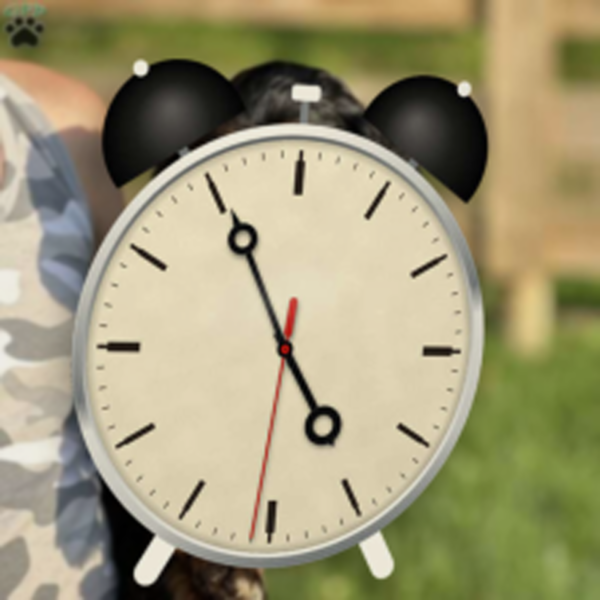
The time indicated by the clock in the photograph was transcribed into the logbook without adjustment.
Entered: 4:55:31
